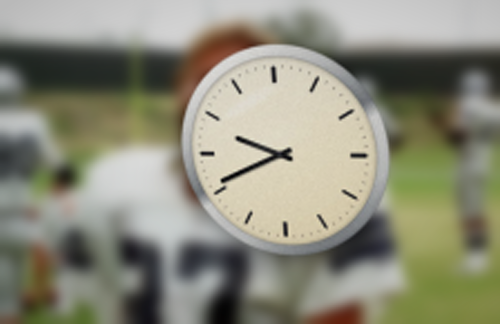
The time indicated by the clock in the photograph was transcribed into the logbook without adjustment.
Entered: 9:41
